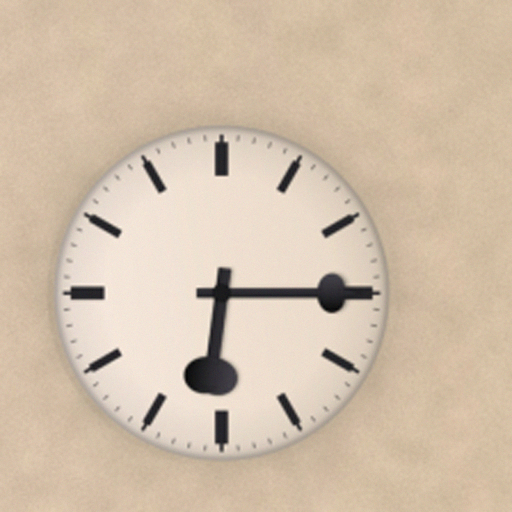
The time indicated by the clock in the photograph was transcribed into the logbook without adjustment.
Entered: 6:15
